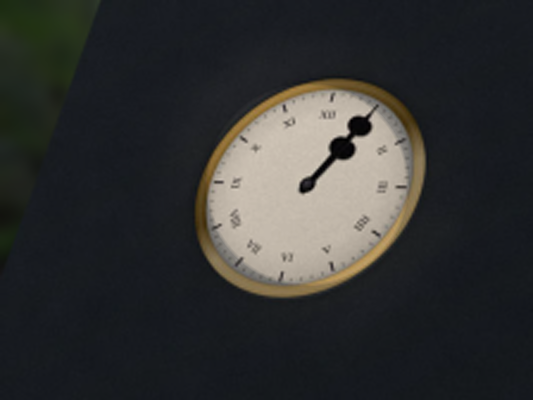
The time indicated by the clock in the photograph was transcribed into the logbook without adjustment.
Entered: 1:05
